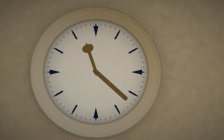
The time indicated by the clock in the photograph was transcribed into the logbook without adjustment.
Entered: 11:22
